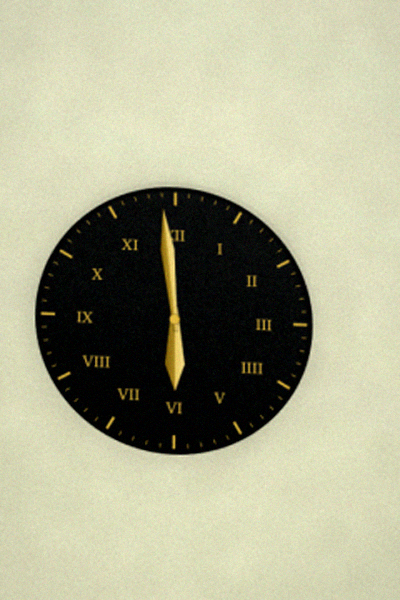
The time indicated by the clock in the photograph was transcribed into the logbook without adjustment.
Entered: 5:59
